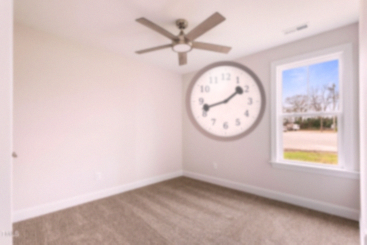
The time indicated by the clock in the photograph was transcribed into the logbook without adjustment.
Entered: 1:42
